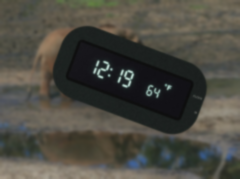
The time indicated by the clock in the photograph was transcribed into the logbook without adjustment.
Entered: 12:19
